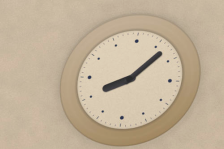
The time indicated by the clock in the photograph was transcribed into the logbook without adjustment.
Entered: 8:07
